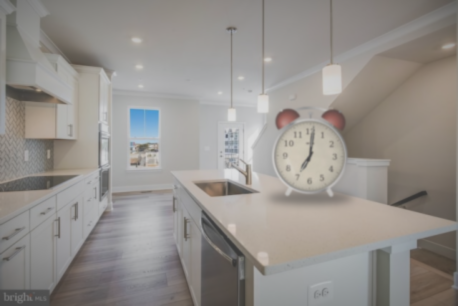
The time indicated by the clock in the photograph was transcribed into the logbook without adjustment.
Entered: 7:01
